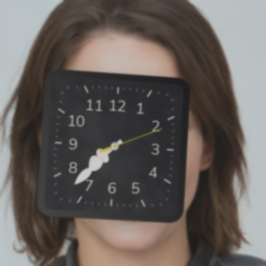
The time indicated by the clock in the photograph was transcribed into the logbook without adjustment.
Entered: 7:37:11
